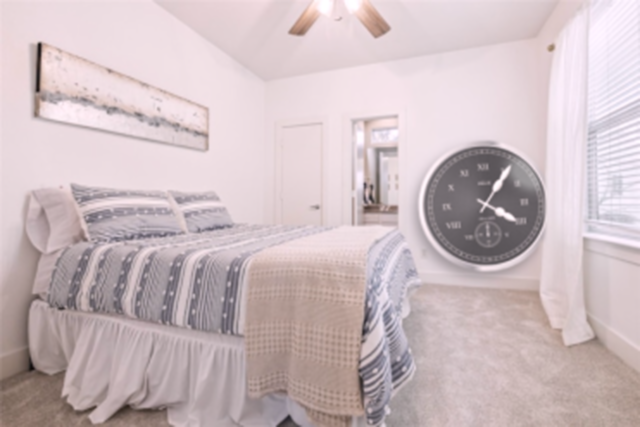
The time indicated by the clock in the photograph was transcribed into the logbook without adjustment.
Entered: 4:06
